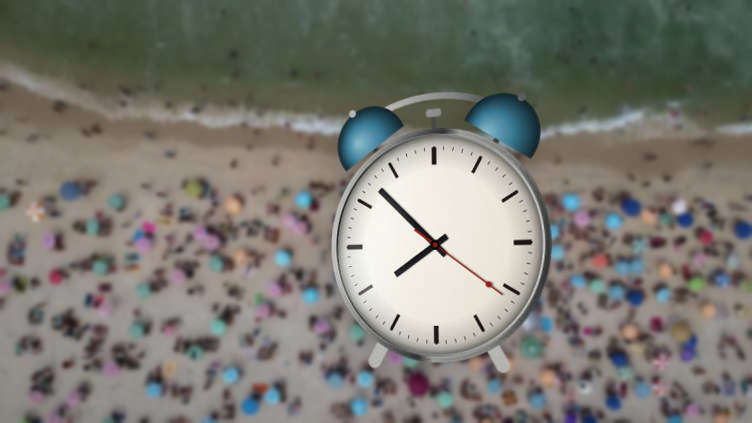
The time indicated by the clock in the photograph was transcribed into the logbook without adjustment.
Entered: 7:52:21
